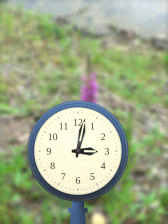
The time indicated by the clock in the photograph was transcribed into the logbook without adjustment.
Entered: 3:02
